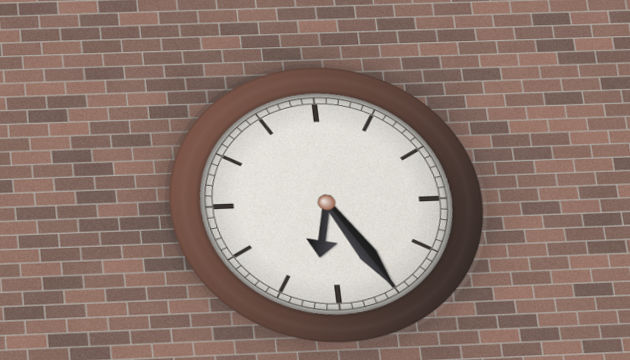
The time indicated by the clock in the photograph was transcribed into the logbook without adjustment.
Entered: 6:25
